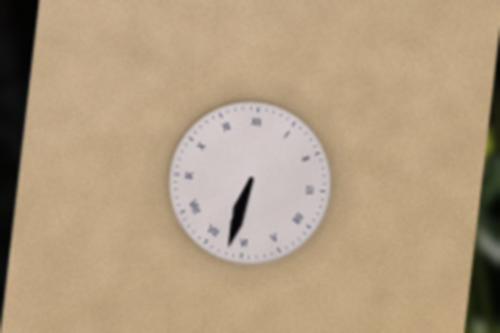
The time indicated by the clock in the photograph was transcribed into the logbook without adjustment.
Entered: 6:32
